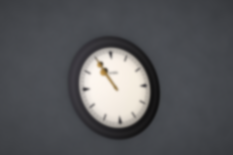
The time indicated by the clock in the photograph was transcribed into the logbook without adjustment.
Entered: 10:55
